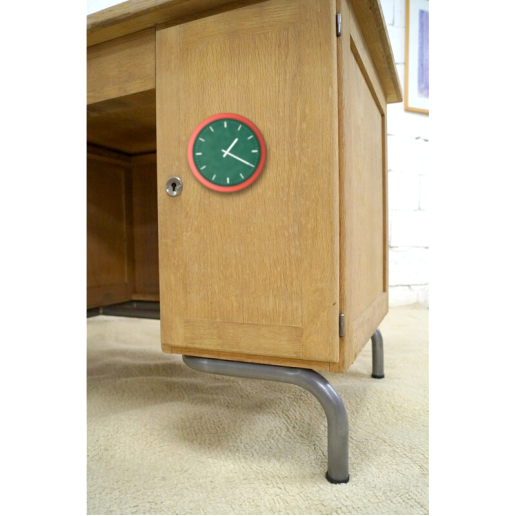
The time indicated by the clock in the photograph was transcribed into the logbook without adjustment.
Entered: 1:20
